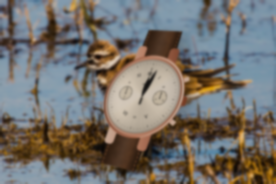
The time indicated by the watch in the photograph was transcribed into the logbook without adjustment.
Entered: 12:02
